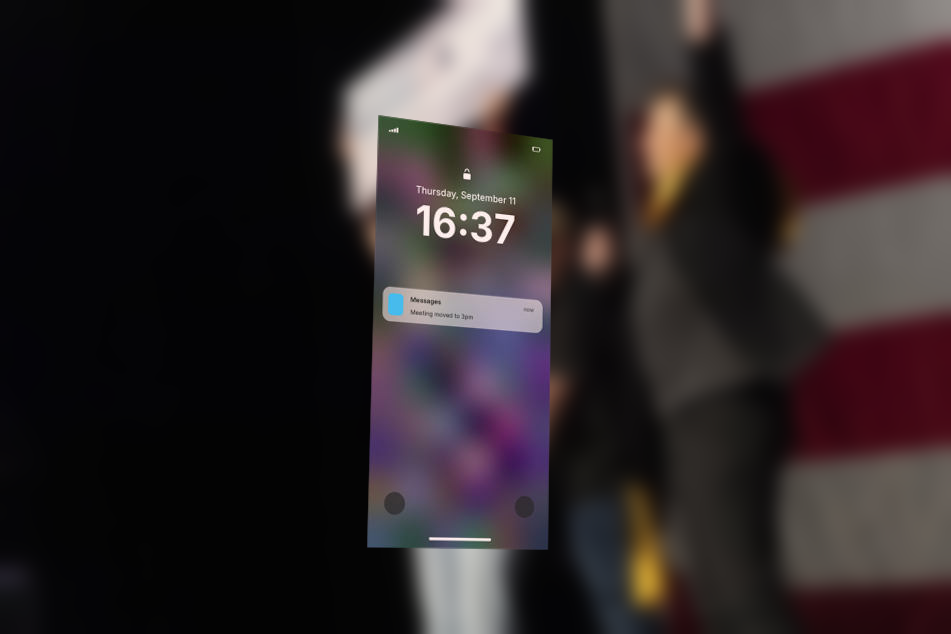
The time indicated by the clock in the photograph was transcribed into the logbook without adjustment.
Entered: 16:37
